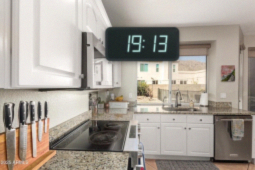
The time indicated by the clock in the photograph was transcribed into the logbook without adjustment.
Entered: 19:13
